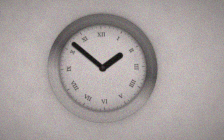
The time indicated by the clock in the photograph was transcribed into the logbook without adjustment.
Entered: 1:52
